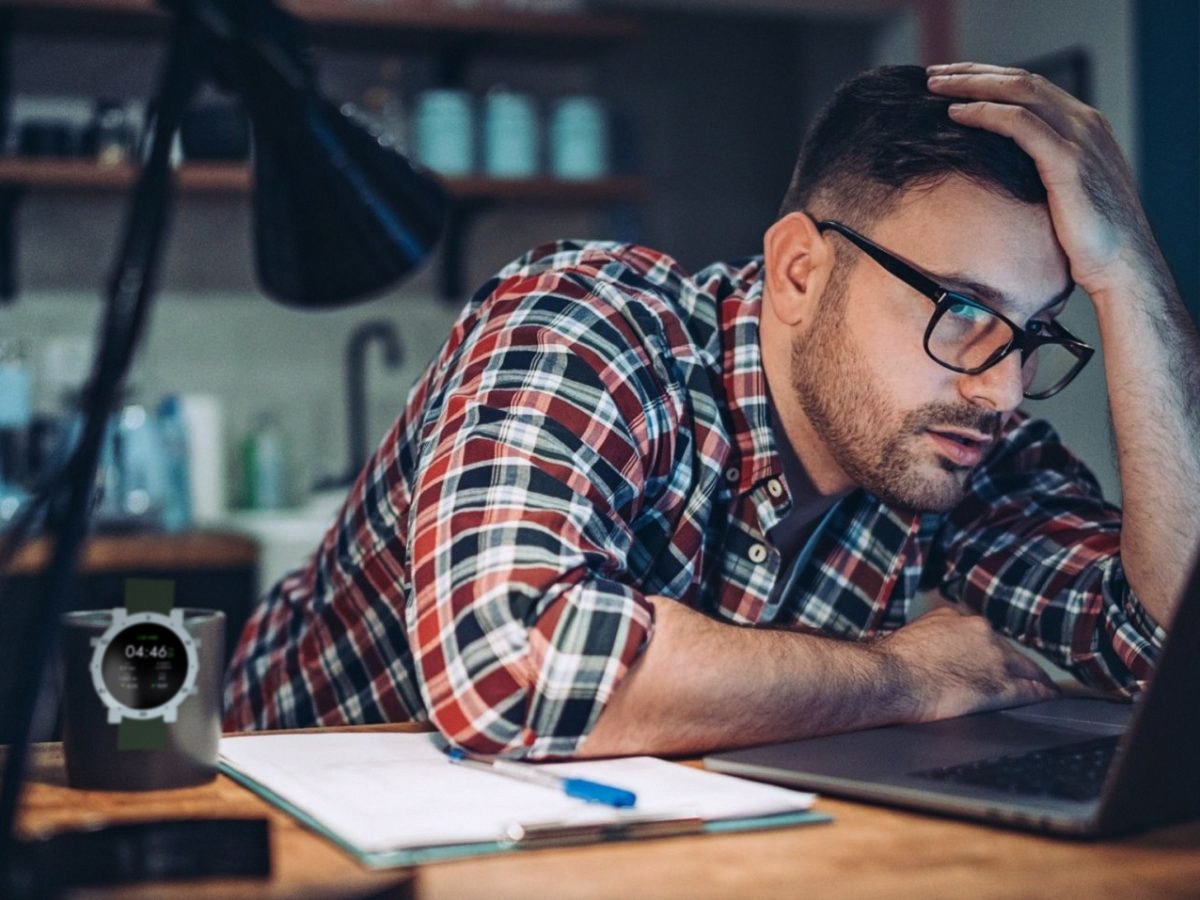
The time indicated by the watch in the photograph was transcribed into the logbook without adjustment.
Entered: 4:46
